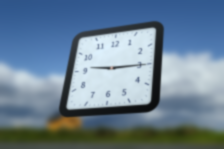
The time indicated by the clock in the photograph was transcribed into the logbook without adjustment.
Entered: 9:15
